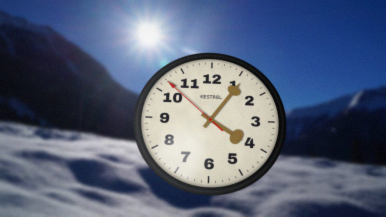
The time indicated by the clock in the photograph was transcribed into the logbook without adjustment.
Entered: 4:05:52
